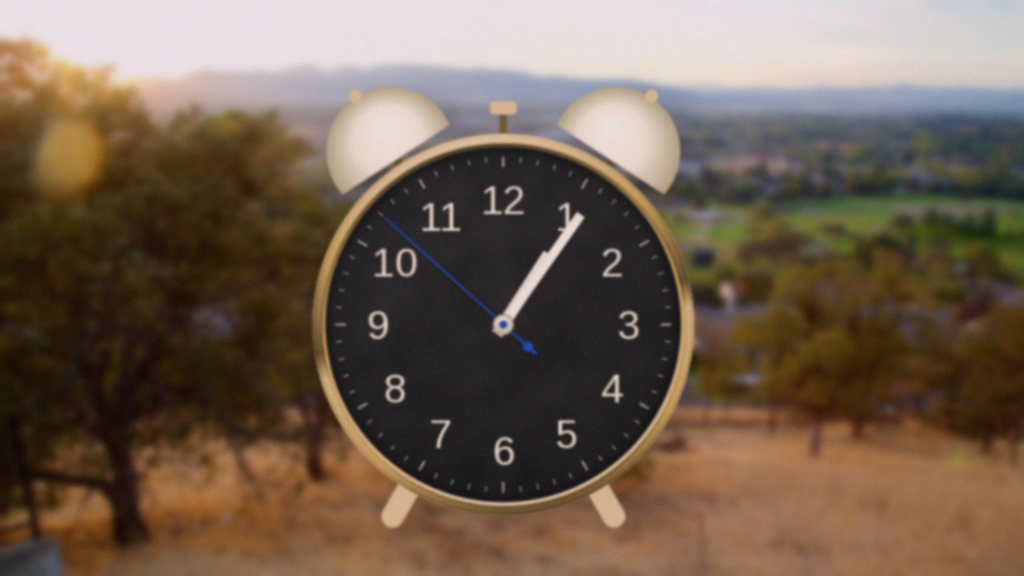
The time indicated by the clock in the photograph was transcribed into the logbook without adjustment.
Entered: 1:05:52
